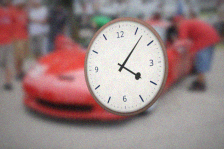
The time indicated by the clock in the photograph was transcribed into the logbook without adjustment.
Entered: 4:07
